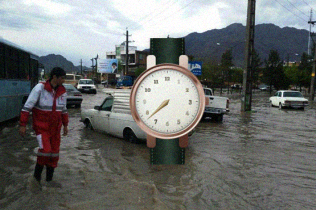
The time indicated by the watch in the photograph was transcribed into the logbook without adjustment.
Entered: 7:38
